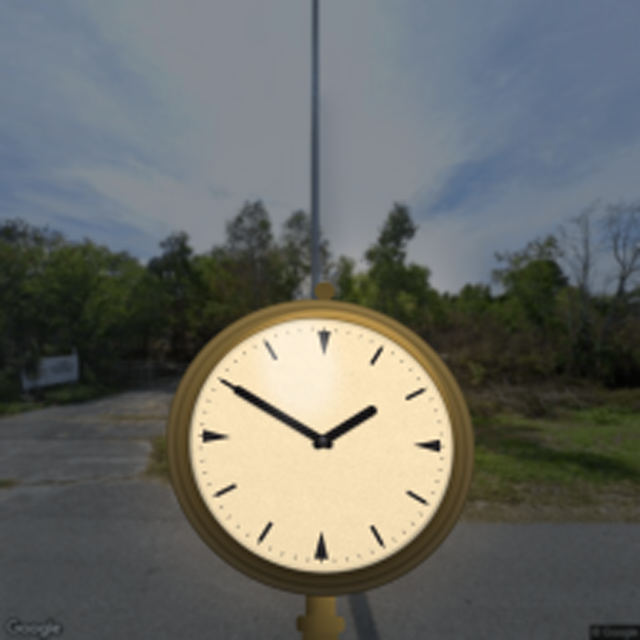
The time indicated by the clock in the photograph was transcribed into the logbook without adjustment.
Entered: 1:50
